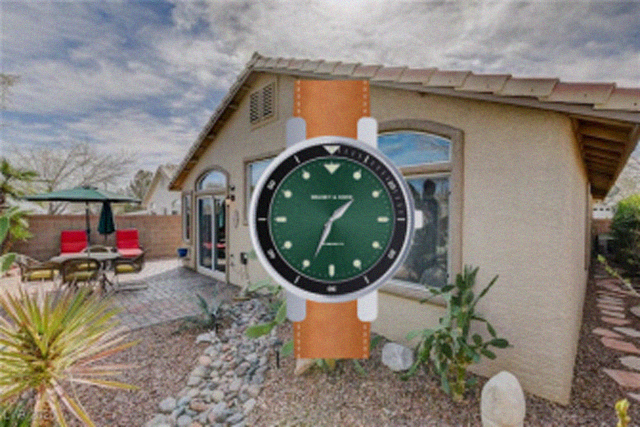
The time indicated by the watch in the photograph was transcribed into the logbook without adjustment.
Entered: 1:34
